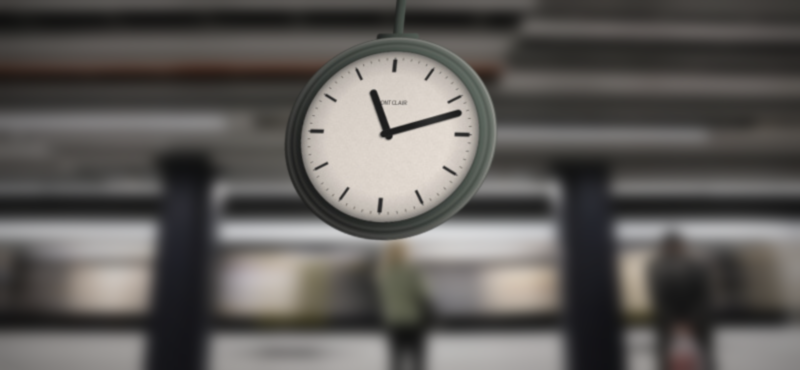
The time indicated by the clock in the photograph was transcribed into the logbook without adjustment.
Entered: 11:12
